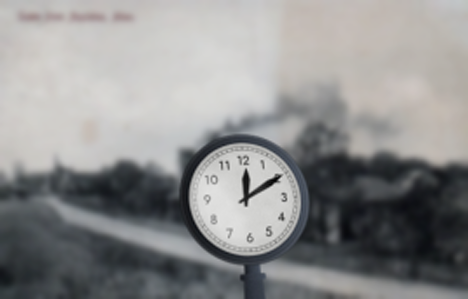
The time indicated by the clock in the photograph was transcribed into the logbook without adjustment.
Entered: 12:10
